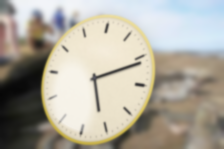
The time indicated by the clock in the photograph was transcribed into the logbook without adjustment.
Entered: 5:11
